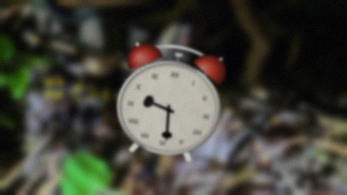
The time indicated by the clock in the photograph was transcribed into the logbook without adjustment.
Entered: 9:29
